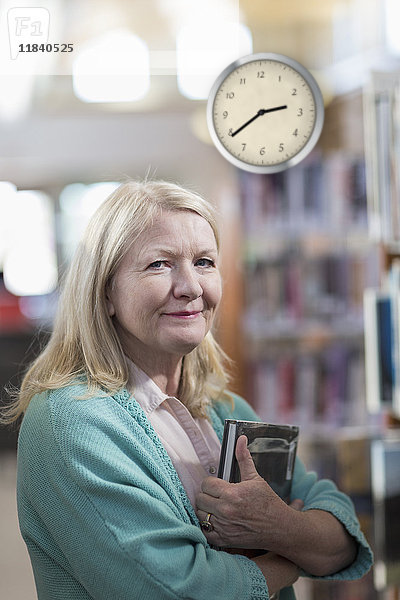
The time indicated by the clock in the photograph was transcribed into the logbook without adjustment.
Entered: 2:39
